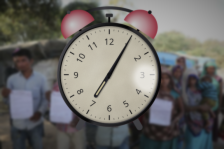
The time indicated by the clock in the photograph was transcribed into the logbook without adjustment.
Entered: 7:05
